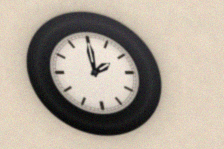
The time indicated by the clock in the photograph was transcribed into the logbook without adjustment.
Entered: 2:00
